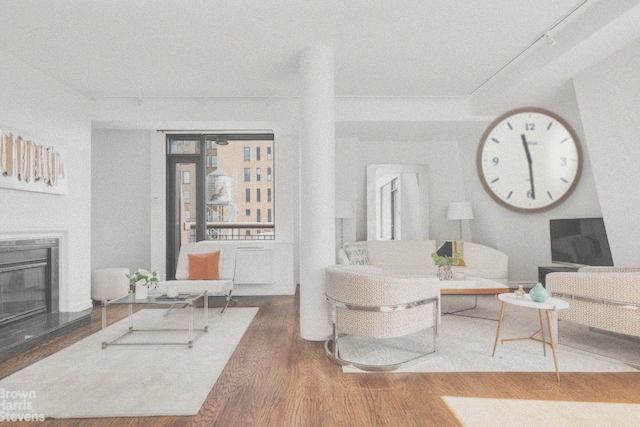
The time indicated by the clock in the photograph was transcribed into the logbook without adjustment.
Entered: 11:29
